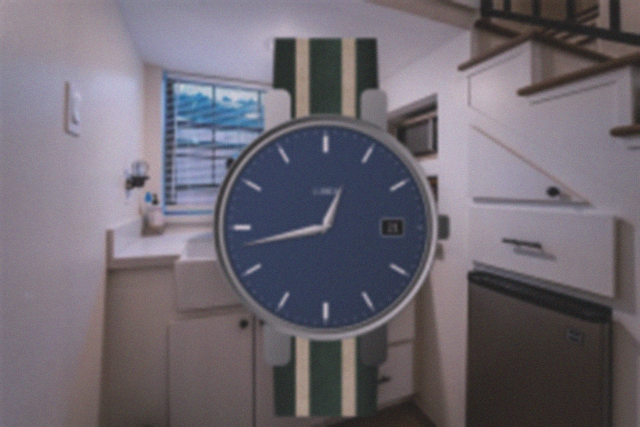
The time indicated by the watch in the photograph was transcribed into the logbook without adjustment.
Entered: 12:43
